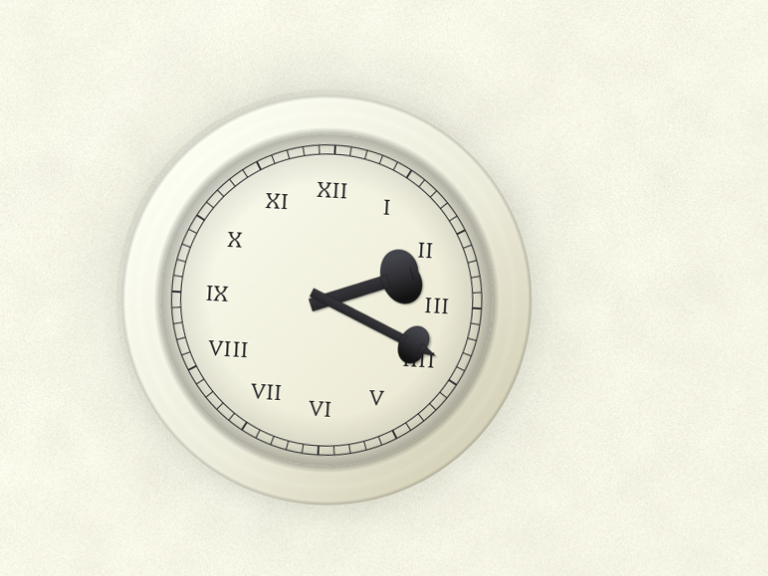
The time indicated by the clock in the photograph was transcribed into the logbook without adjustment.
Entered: 2:19
